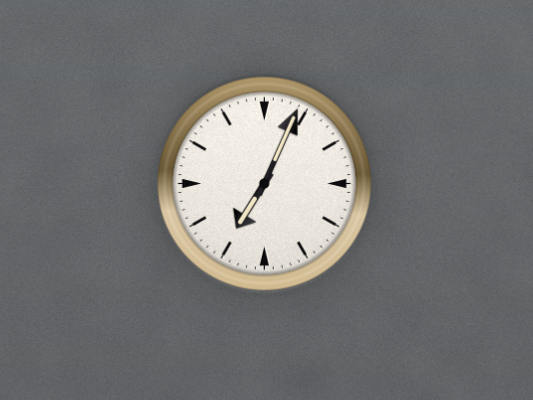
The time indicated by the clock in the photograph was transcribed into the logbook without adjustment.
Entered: 7:04
